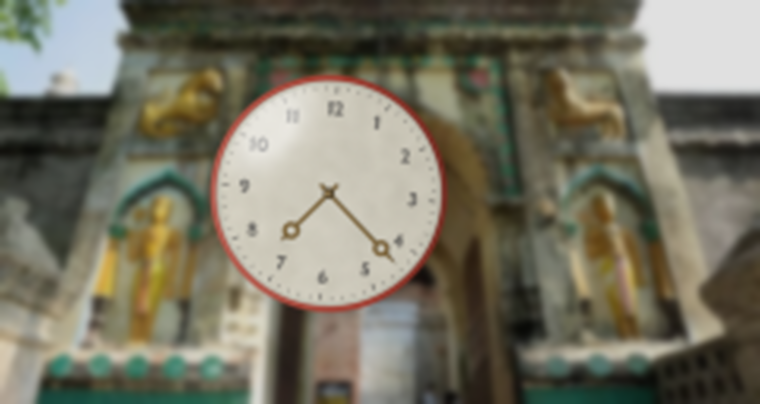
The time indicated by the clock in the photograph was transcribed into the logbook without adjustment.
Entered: 7:22
